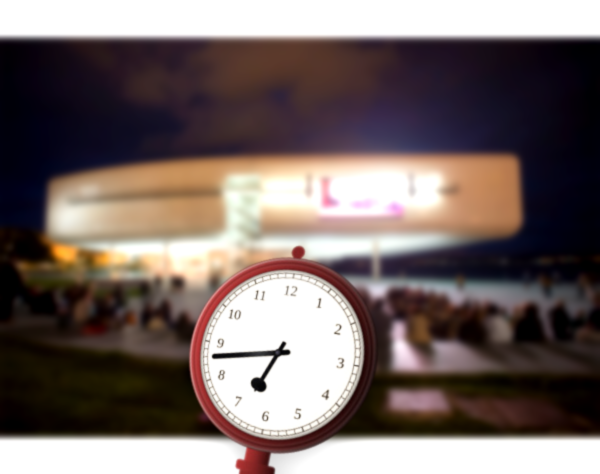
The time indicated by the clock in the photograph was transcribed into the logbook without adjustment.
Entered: 6:43
